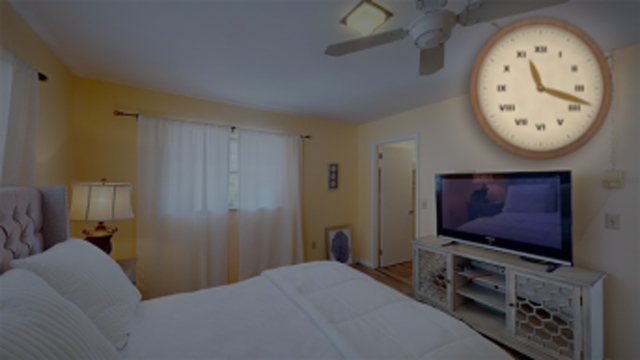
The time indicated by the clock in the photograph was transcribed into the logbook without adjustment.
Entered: 11:18
